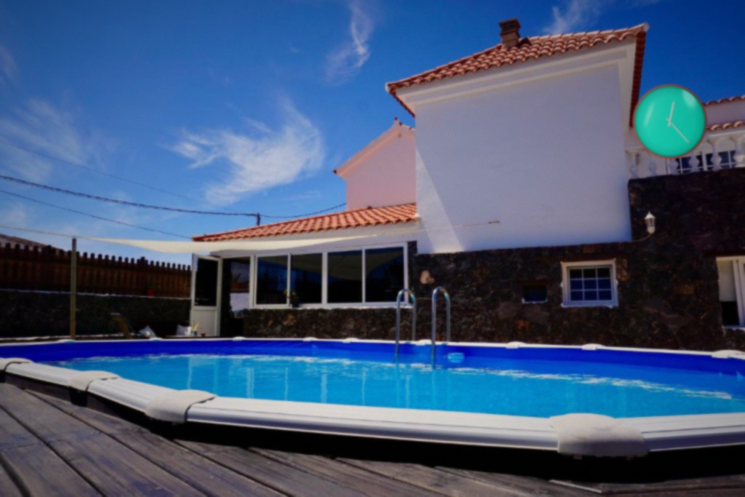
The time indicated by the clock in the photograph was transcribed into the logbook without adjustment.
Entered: 12:23
